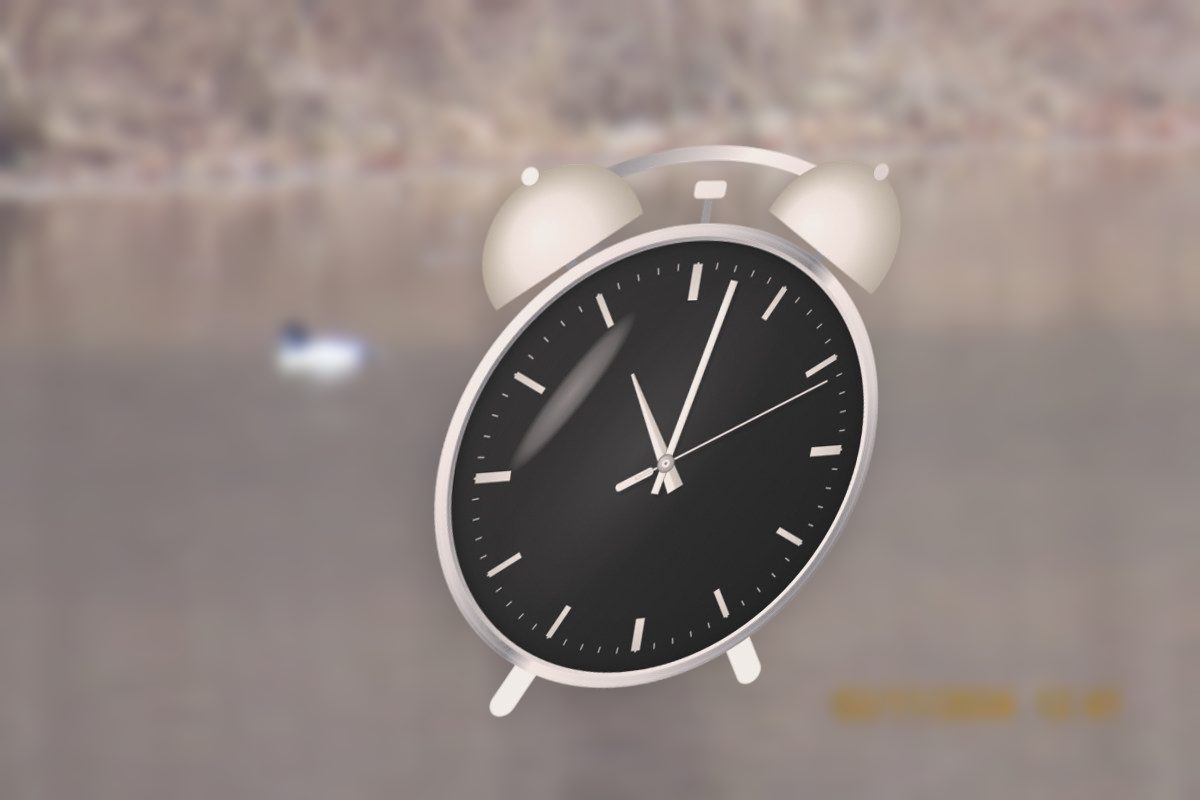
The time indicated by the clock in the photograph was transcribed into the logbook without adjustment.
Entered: 11:02:11
